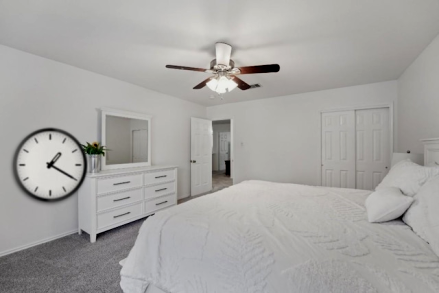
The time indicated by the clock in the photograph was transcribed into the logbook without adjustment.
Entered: 1:20
